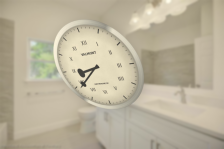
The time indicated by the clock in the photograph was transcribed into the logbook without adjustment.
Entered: 8:39
